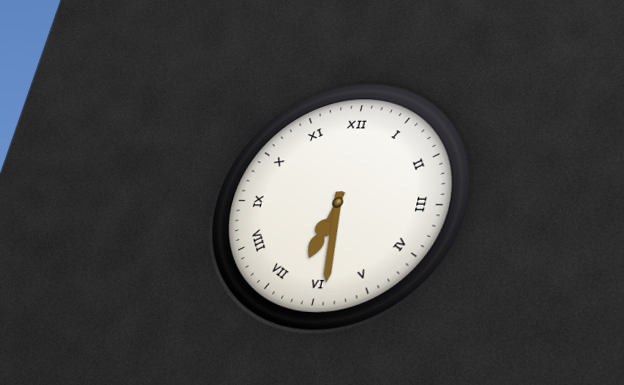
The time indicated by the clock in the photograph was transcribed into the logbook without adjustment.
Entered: 6:29
